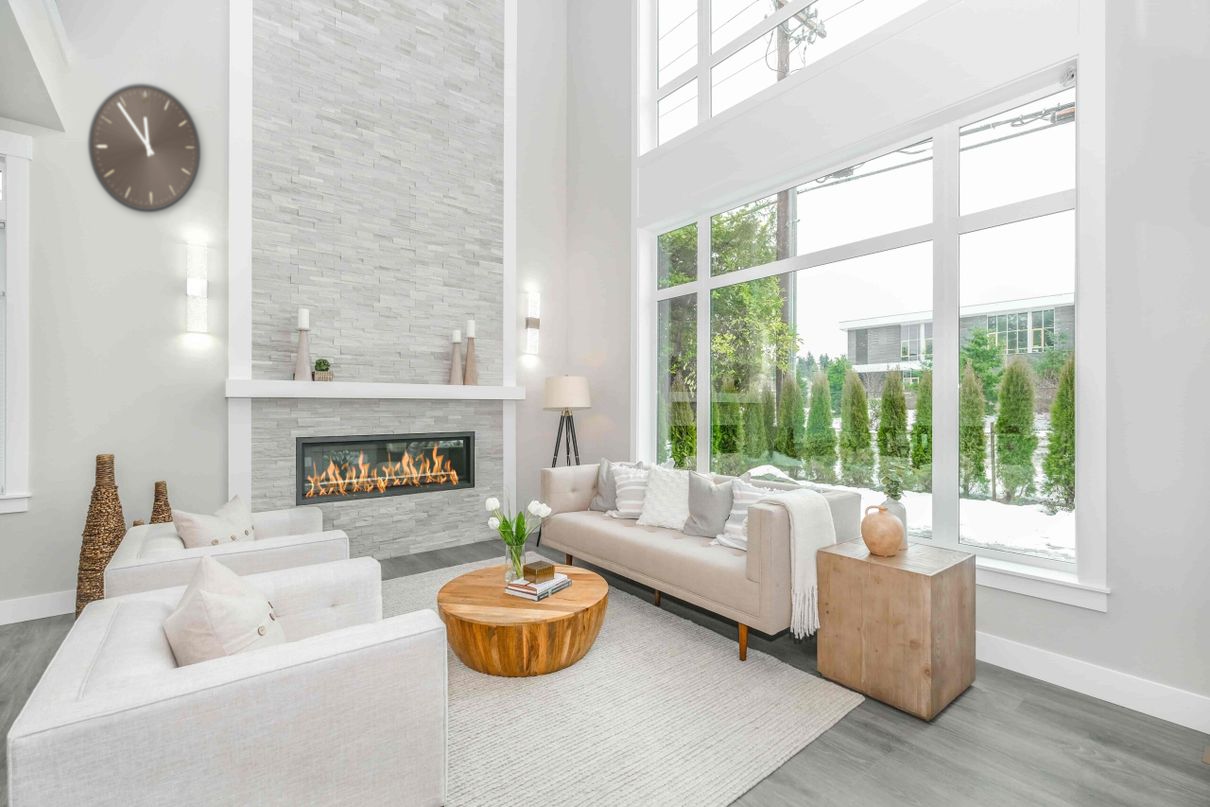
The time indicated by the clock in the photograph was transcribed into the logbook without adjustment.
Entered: 11:54
